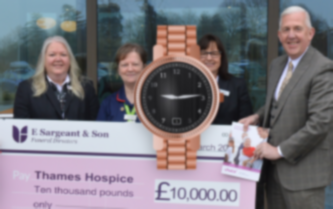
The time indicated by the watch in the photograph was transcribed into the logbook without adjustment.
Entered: 9:14
